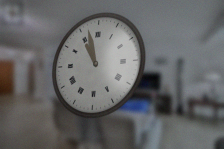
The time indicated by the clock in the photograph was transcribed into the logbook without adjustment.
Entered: 10:57
